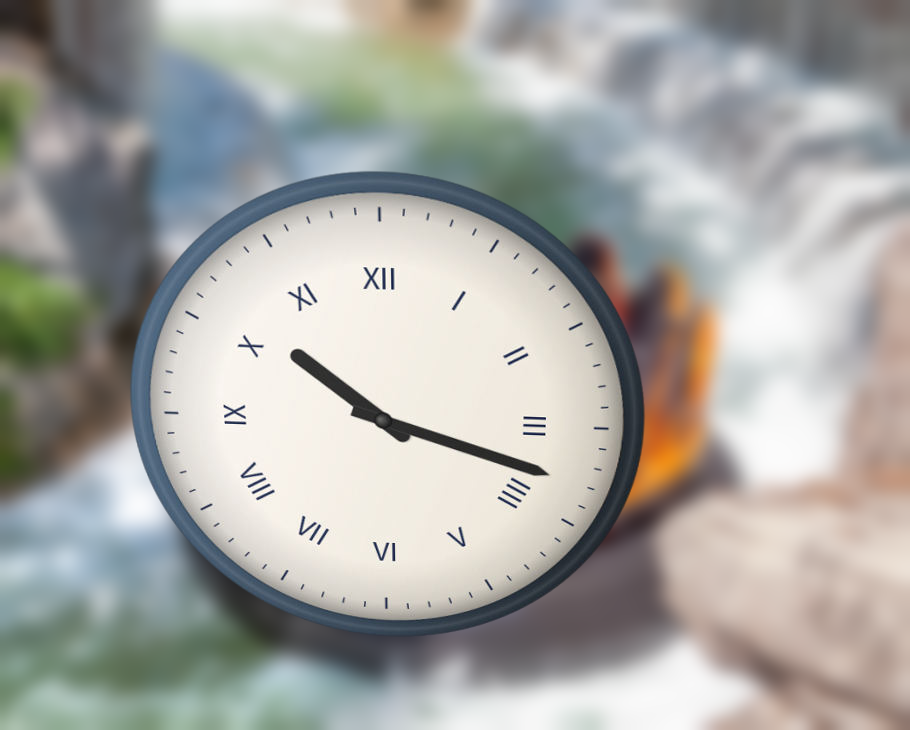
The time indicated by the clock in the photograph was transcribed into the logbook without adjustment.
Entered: 10:18
